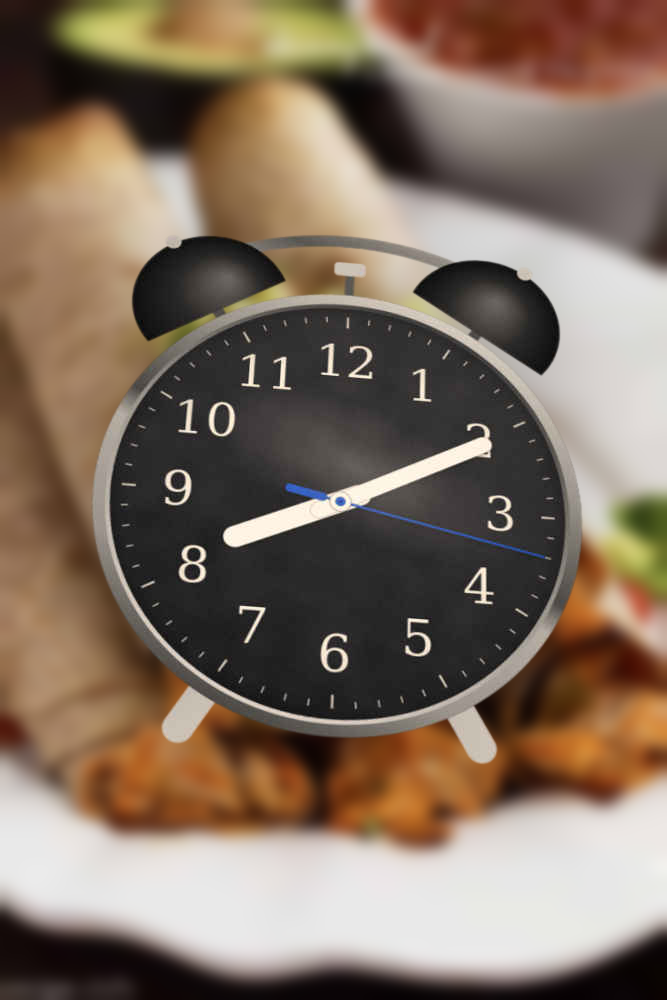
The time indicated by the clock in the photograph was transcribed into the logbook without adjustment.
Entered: 8:10:17
